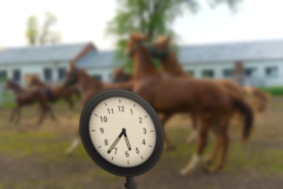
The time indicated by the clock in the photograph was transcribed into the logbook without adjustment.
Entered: 5:37
